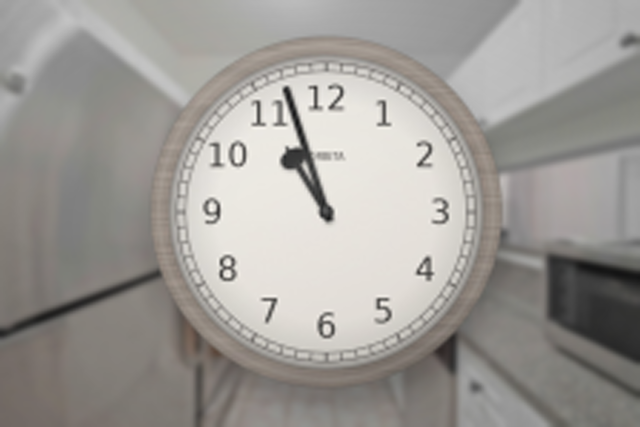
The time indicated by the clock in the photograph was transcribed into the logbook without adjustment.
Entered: 10:57
